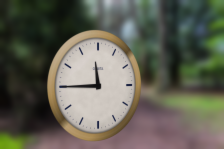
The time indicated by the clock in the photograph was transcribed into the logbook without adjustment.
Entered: 11:45
